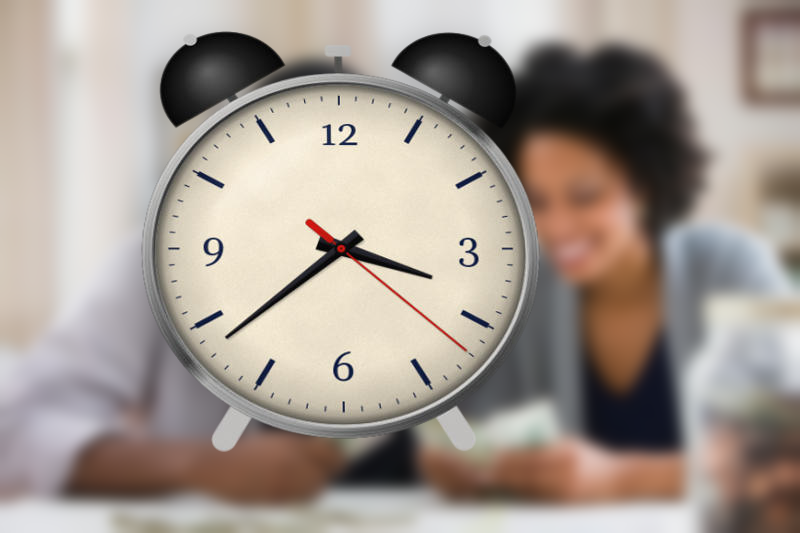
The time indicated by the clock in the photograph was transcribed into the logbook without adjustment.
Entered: 3:38:22
